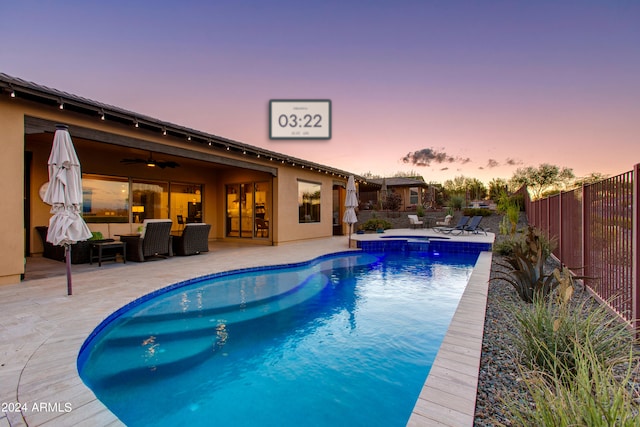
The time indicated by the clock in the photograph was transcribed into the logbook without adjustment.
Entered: 3:22
